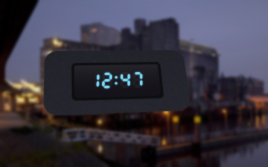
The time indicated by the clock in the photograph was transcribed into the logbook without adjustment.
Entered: 12:47
